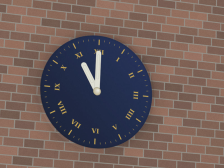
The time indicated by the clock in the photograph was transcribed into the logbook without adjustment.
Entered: 11:00
